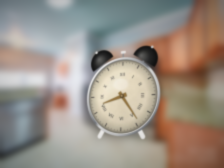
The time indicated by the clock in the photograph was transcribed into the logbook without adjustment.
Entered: 8:24
